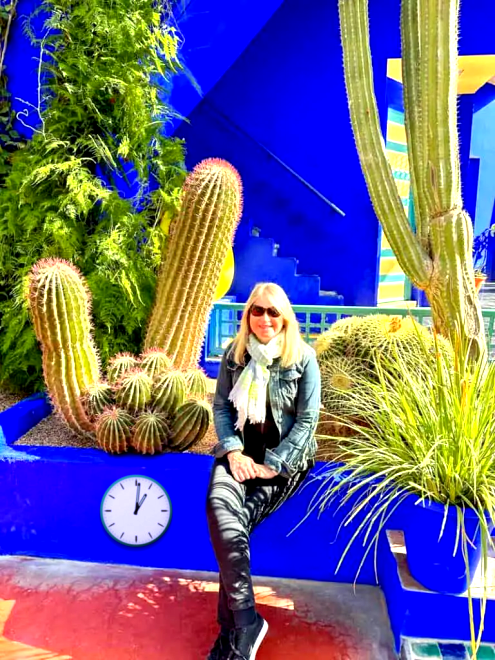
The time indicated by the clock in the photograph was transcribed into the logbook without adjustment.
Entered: 1:01
